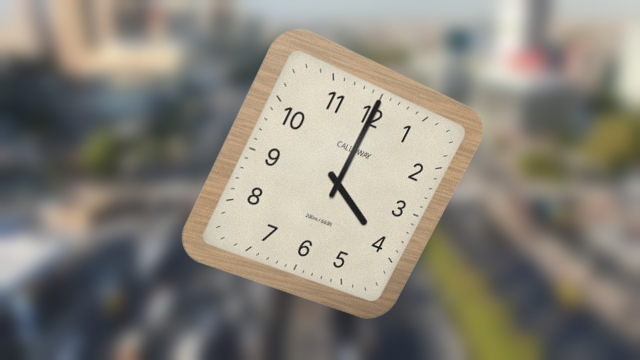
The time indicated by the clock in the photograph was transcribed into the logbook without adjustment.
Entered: 4:00
